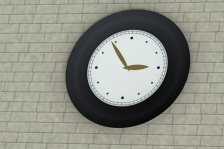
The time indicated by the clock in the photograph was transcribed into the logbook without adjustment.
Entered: 2:54
